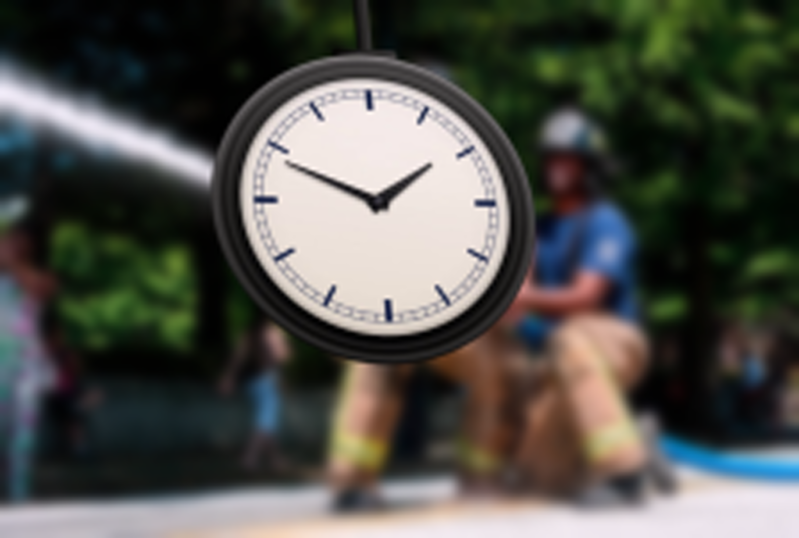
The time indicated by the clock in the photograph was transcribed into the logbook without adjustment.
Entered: 1:49
